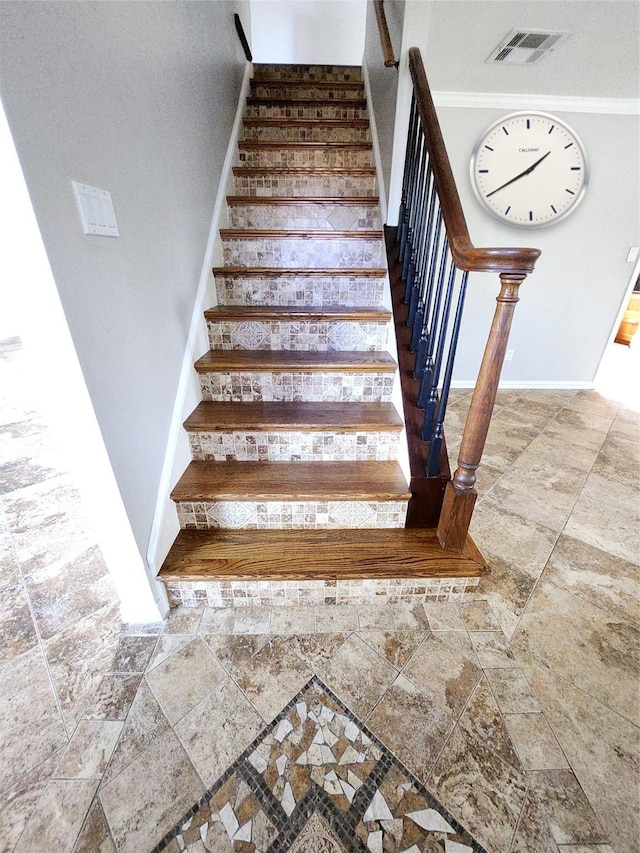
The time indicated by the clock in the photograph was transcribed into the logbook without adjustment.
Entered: 1:40
